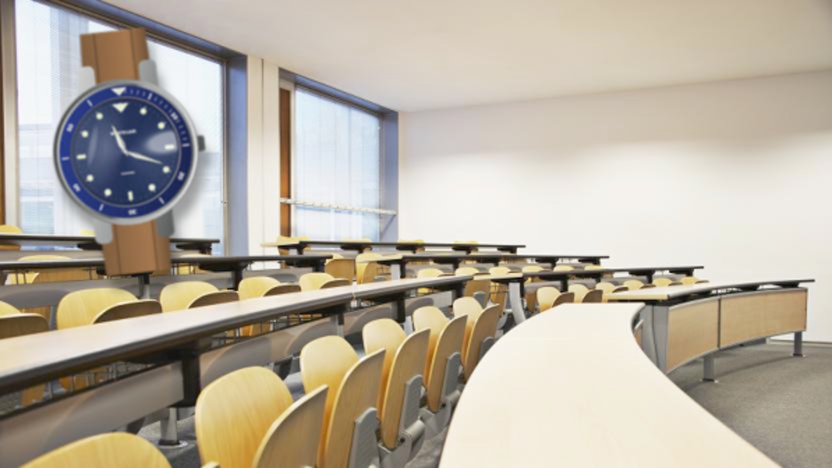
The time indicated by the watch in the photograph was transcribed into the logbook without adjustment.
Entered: 11:19
